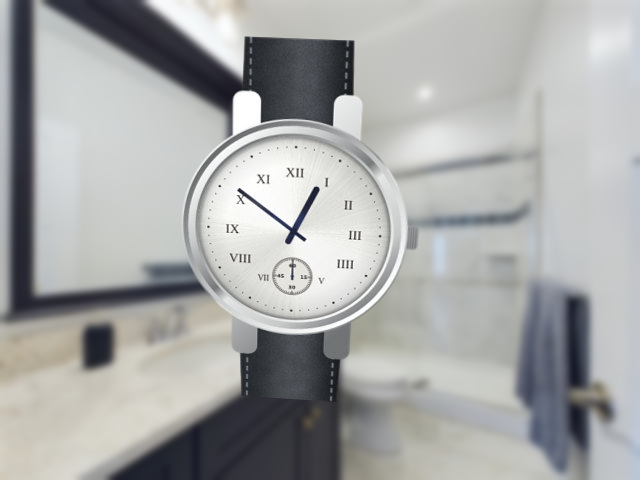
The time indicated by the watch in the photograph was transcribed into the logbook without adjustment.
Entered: 12:51
